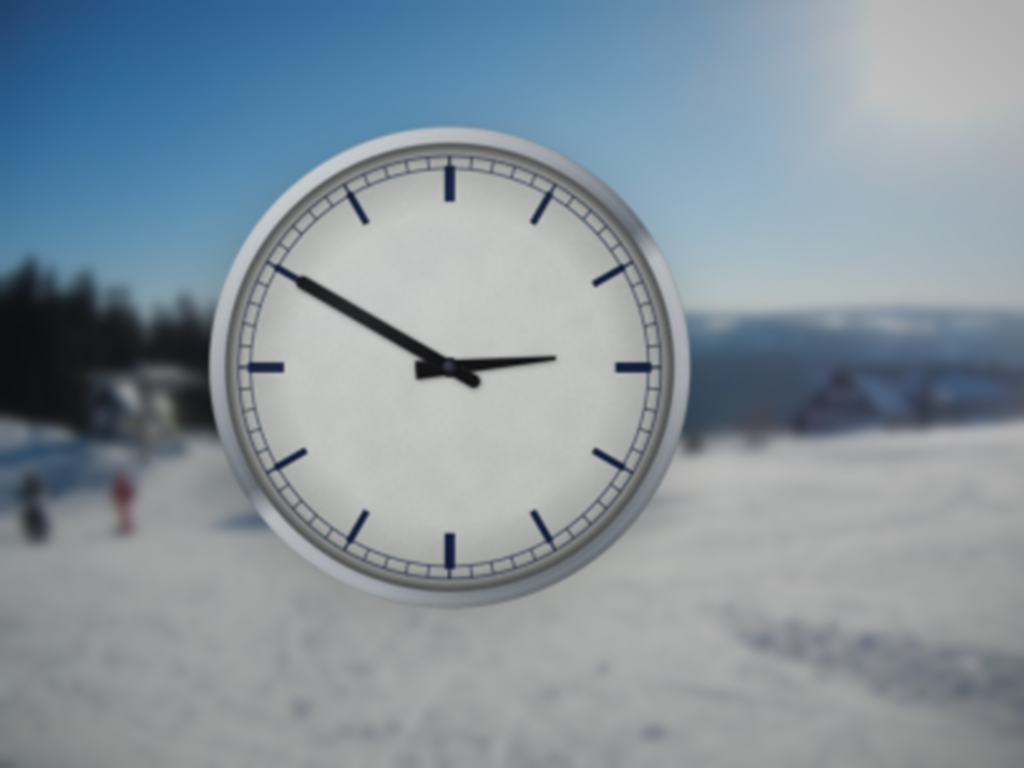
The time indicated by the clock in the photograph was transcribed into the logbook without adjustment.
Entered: 2:50
